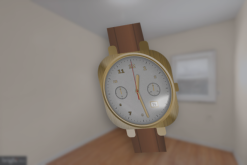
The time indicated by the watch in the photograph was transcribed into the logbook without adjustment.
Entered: 12:28
